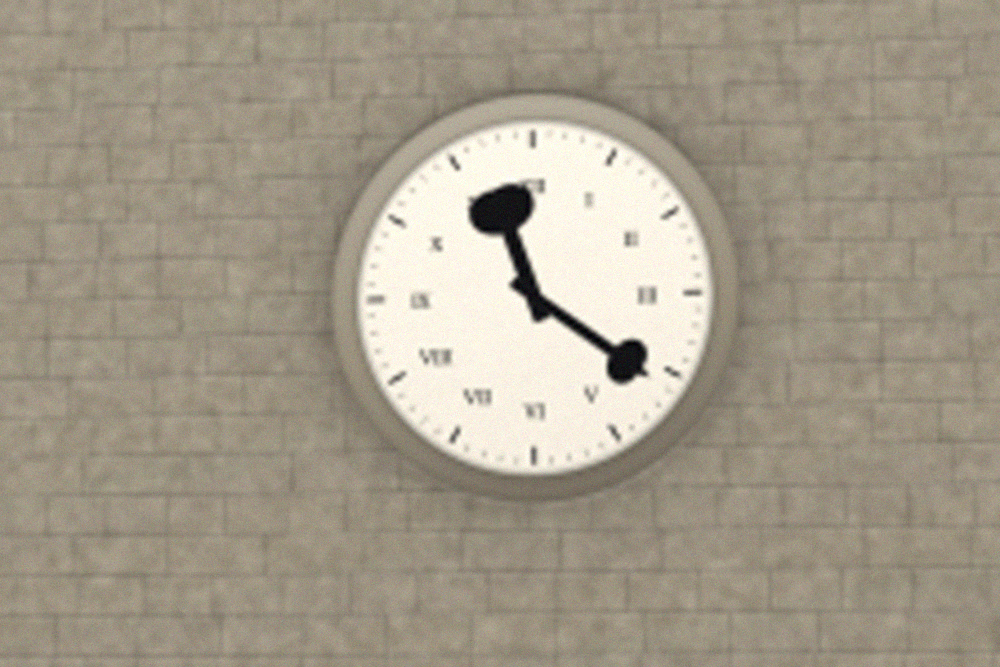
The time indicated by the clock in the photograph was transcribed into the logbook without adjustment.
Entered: 11:21
